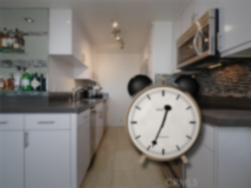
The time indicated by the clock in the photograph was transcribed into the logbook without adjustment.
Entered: 12:34
